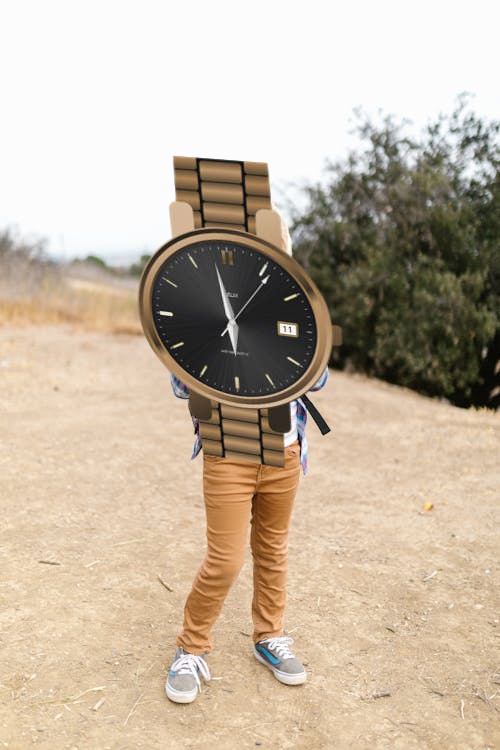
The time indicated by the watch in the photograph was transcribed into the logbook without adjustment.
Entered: 5:58:06
